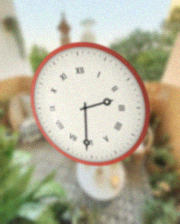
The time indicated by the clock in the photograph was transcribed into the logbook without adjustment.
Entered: 2:31
